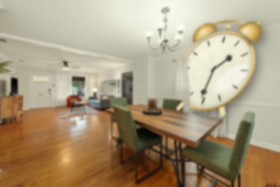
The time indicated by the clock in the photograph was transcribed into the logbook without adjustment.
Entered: 1:31
